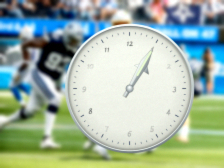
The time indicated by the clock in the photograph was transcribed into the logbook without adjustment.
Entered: 1:05
